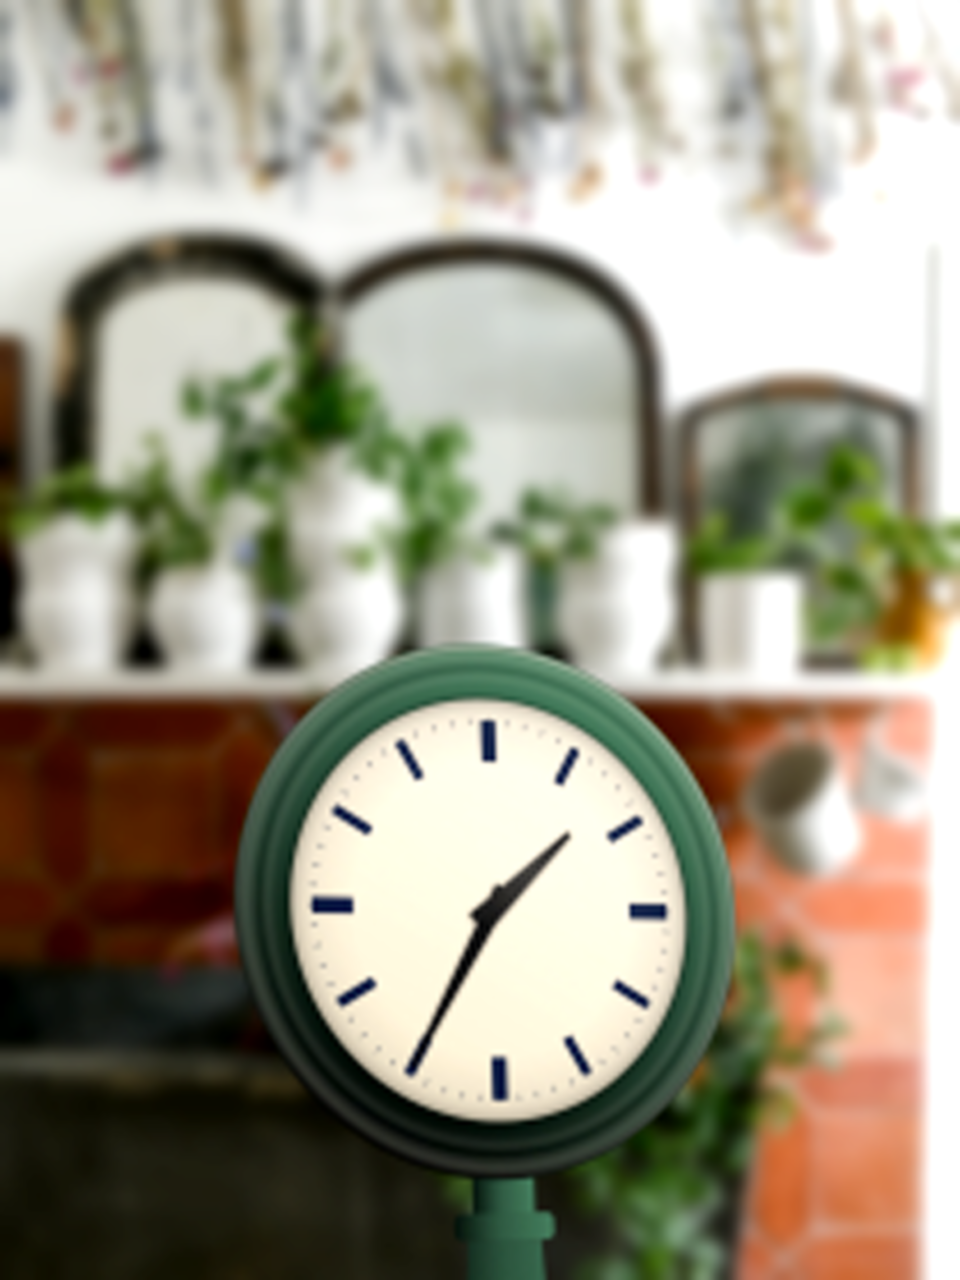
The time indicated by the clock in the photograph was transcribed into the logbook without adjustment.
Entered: 1:35
